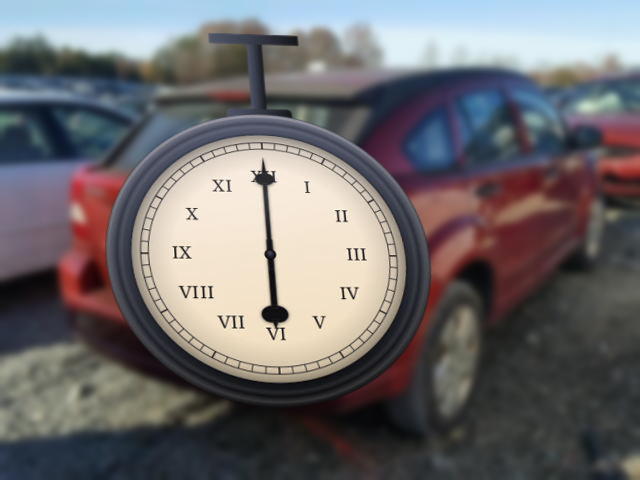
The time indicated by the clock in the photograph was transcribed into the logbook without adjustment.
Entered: 6:00
